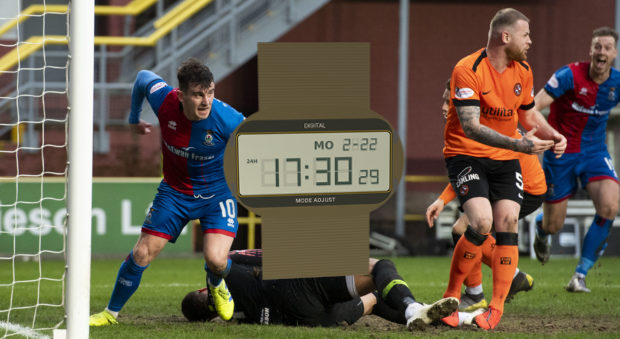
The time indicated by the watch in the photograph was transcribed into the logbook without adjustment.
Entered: 17:30:29
